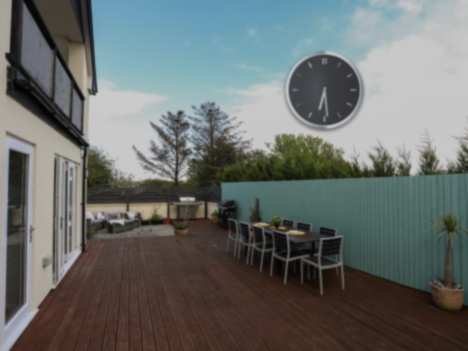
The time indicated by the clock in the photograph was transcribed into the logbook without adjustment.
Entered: 6:29
